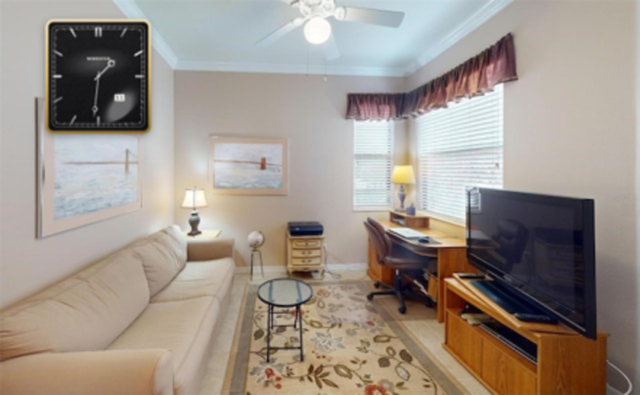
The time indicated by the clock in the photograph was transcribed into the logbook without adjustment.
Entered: 1:31
